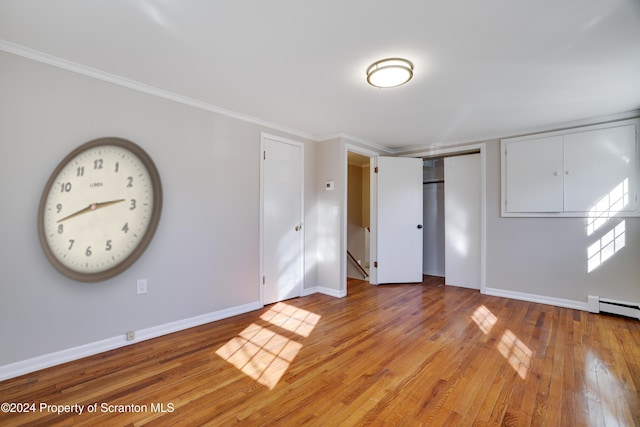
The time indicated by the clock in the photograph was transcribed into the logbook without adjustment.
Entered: 2:42
